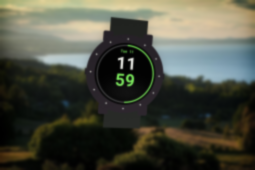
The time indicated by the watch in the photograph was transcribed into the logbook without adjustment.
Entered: 11:59
